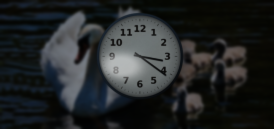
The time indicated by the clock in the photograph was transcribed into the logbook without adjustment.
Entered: 3:21
